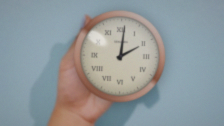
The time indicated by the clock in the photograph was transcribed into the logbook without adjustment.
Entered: 2:01
